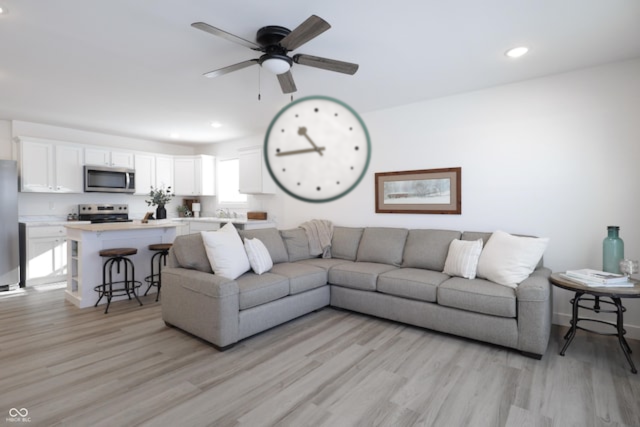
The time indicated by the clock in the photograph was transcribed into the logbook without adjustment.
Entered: 10:44
